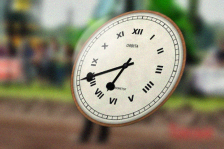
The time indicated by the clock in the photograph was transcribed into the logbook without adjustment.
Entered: 6:41
